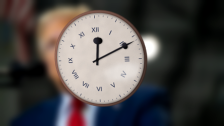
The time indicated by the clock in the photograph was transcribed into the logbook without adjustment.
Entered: 12:11
